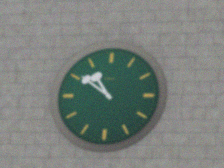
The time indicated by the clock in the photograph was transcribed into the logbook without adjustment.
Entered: 10:51
